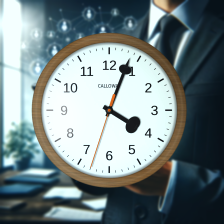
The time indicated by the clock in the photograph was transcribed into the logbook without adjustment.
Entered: 4:03:33
